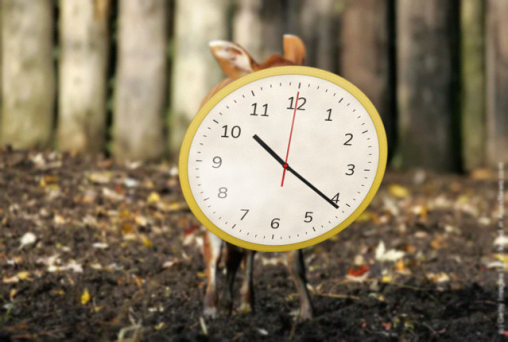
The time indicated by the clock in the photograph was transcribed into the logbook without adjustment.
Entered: 10:21:00
